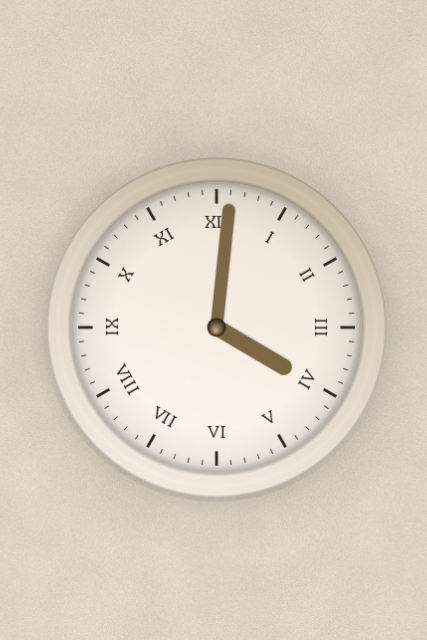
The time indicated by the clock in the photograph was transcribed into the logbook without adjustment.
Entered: 4:01
